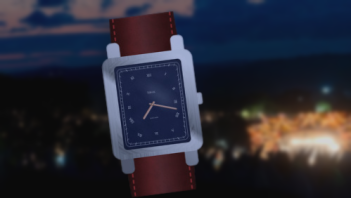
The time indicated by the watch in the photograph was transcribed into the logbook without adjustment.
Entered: 7:18
